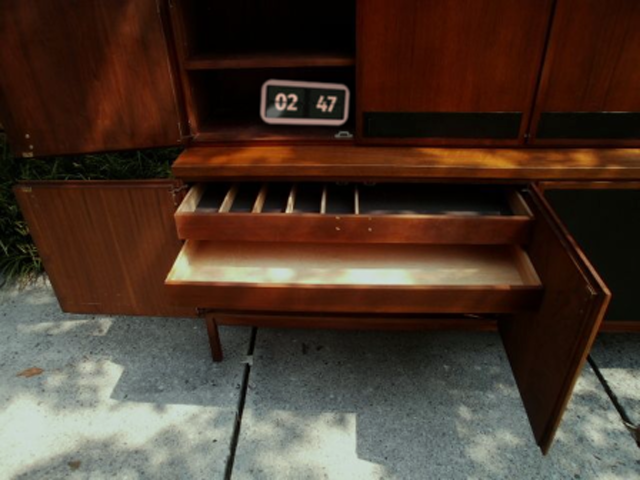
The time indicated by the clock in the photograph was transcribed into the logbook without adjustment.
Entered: 2:47
